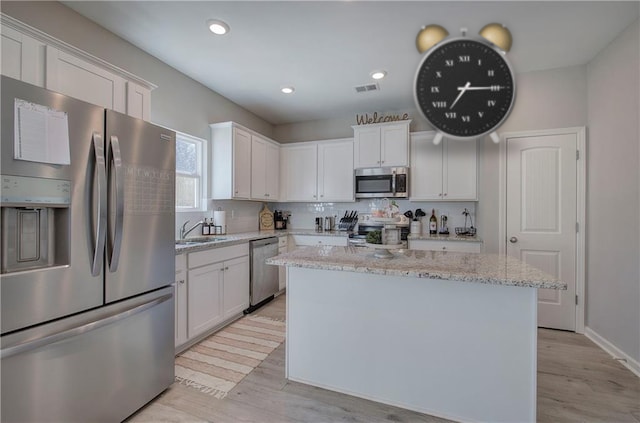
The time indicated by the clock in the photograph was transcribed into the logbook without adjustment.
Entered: 7:15
